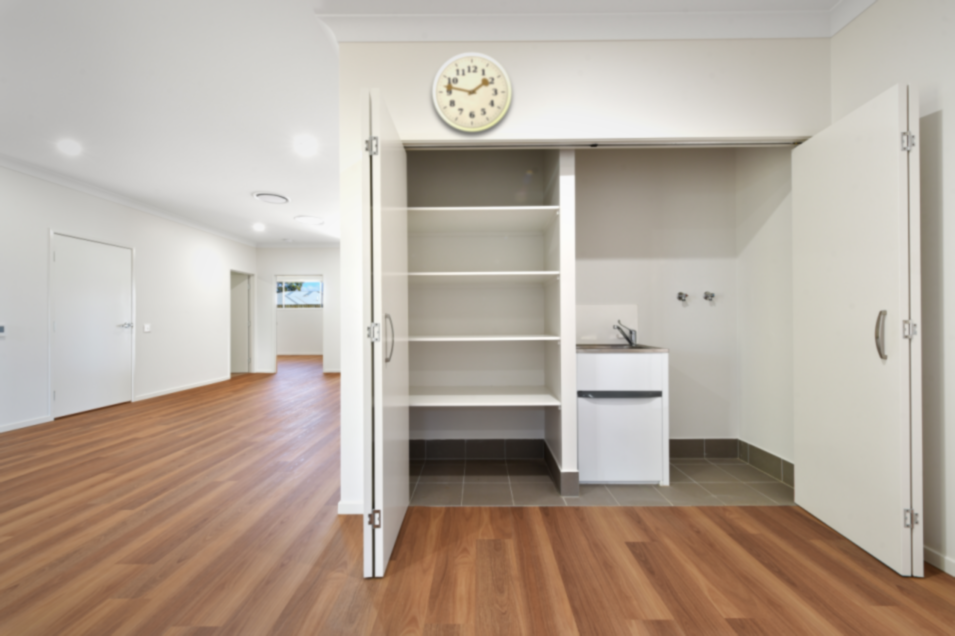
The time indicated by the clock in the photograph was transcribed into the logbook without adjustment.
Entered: 1:47
